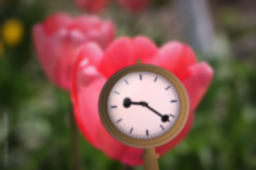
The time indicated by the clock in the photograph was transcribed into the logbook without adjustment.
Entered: 9:22
